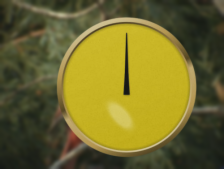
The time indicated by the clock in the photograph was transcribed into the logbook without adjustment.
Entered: 12:00
